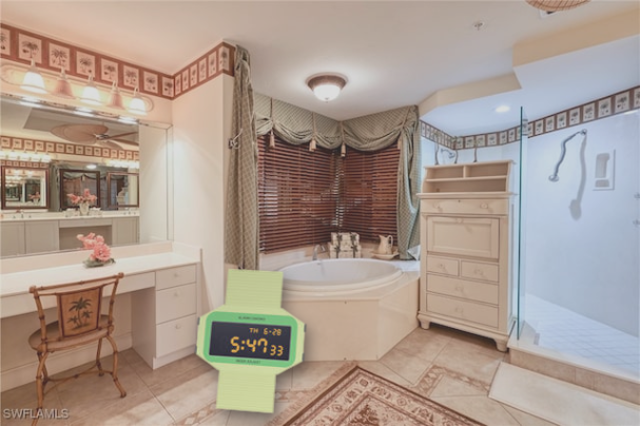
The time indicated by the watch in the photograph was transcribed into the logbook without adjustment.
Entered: 5:47:33
